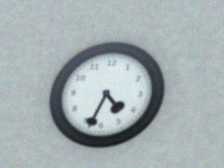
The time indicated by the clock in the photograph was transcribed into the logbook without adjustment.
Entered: 4:33
